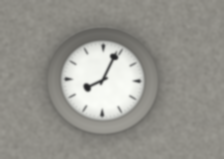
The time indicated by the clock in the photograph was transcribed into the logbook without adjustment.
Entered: 8:04
